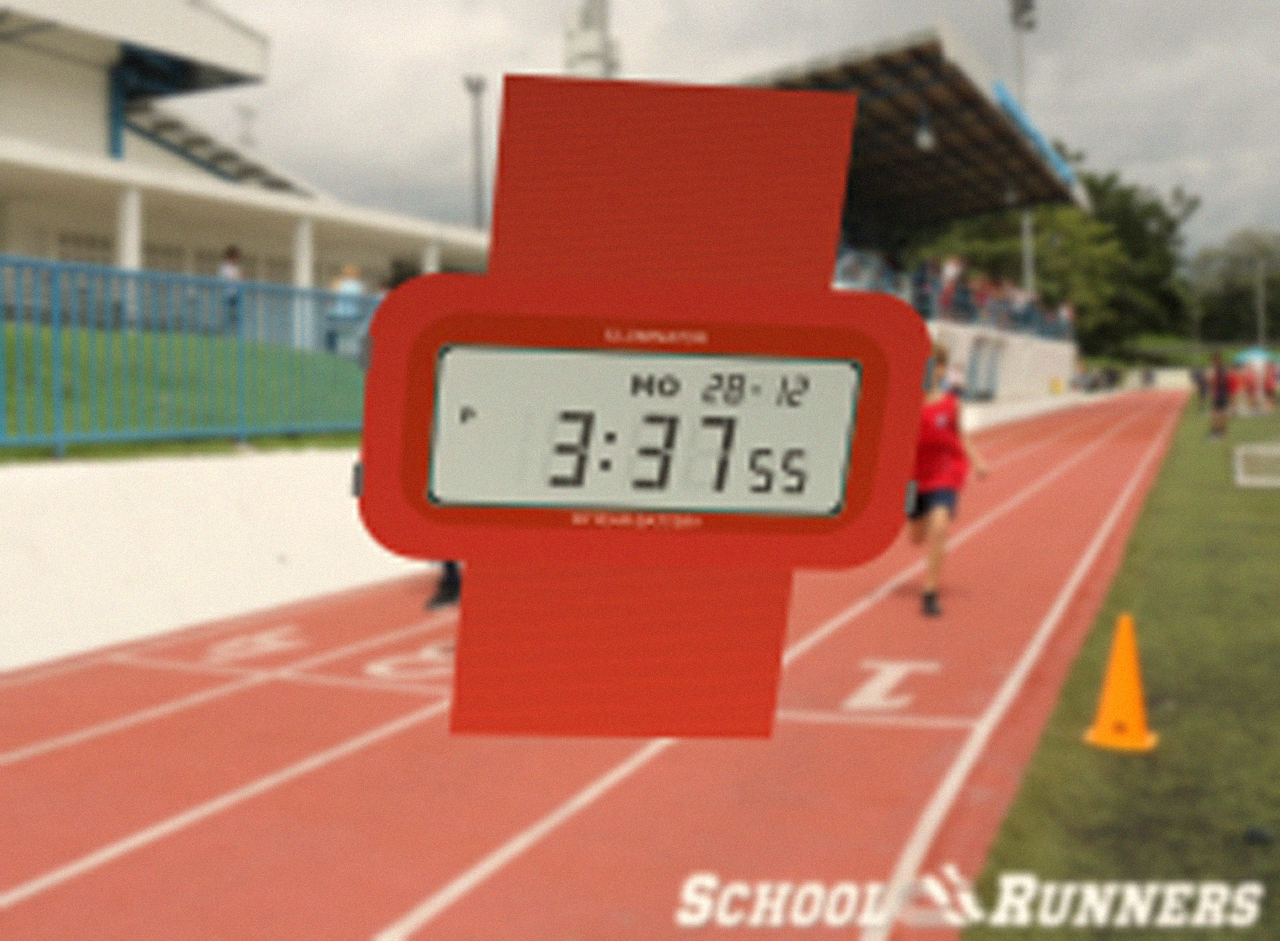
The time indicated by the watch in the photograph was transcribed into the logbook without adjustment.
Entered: 3:37:55
